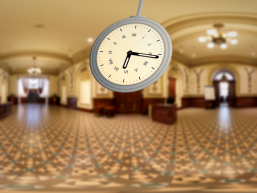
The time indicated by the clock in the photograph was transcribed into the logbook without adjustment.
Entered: 6:16
